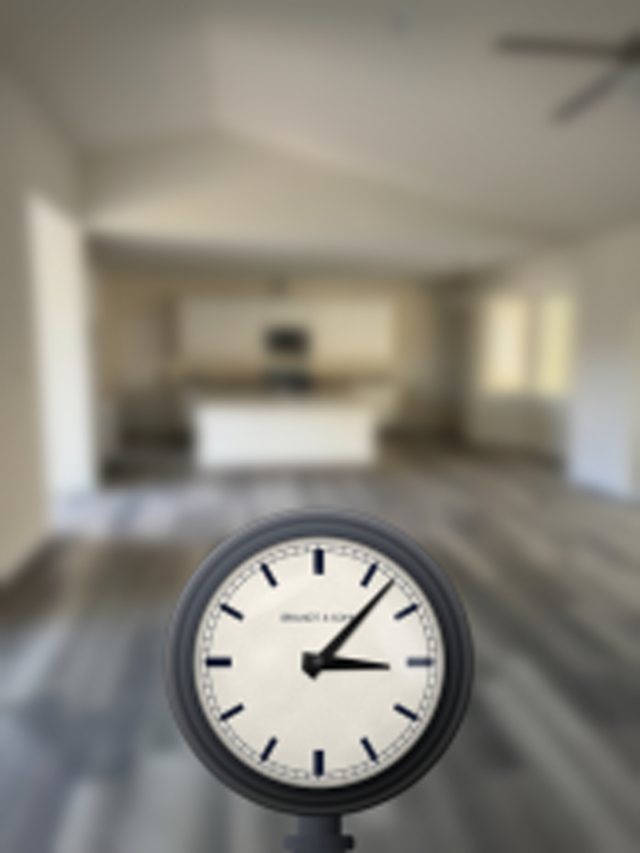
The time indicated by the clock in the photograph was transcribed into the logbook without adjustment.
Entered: 3:07
